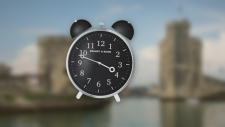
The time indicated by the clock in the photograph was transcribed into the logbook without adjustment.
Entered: 3:48
